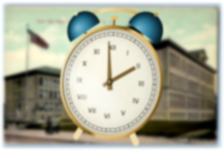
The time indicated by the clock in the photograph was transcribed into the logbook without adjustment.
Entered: 1:59
